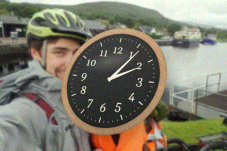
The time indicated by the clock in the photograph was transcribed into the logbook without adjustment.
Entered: 2:06
